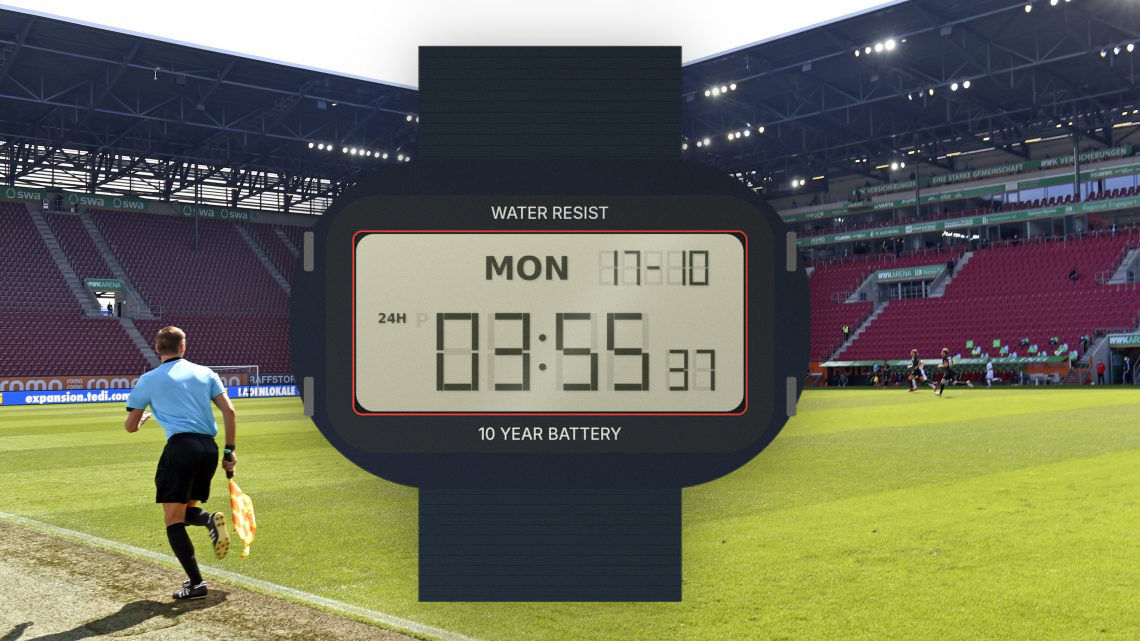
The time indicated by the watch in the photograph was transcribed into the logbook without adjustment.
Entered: 3:55:37
